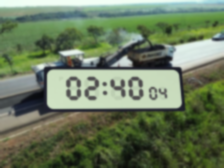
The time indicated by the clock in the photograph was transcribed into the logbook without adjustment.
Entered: 2:40:04
